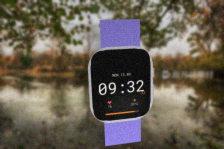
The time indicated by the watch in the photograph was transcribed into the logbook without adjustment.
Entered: 9:32
